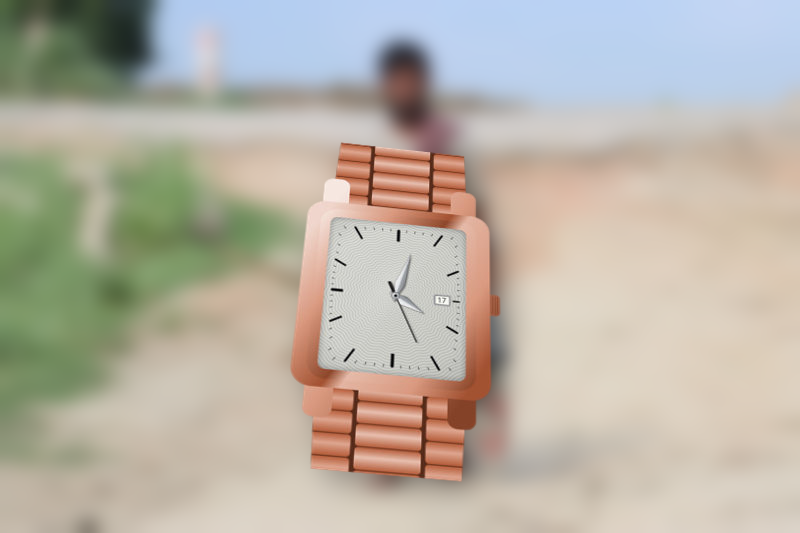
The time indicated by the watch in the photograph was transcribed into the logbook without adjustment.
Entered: 4:02:26
